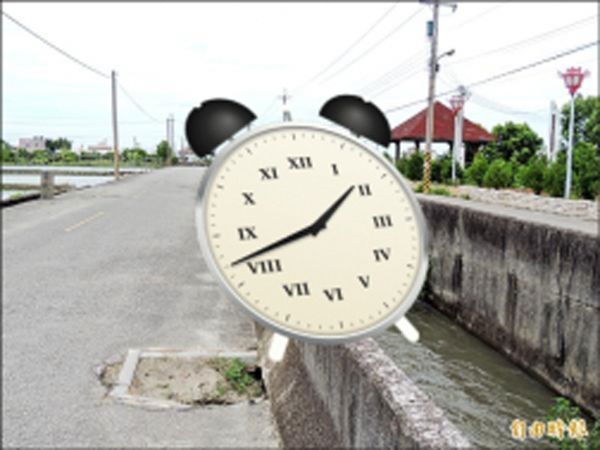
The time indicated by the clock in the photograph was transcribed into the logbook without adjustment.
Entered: 1:42
